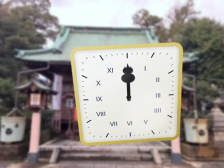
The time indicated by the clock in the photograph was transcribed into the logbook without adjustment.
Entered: 12:00
